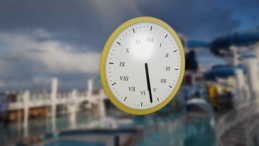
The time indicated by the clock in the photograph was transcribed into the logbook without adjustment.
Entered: 5:27
